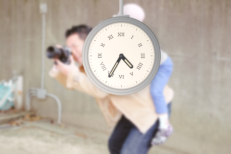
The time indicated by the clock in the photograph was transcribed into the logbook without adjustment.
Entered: 4:35
